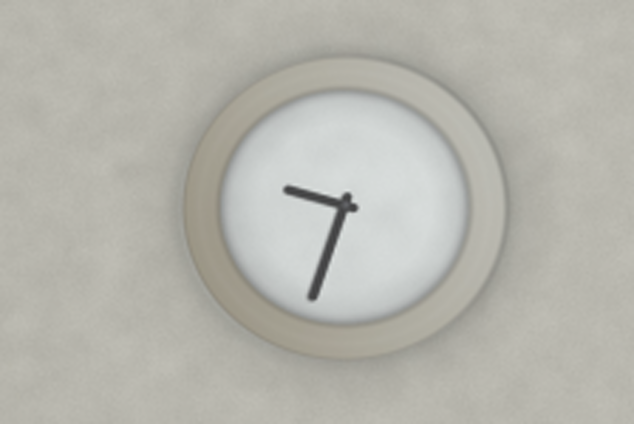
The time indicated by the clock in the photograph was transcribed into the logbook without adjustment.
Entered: 9:33
